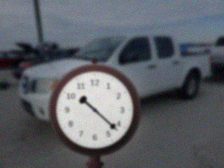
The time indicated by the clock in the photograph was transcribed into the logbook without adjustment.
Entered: 10:22
